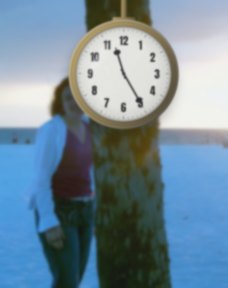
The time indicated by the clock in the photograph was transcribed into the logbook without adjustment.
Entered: 11:25
